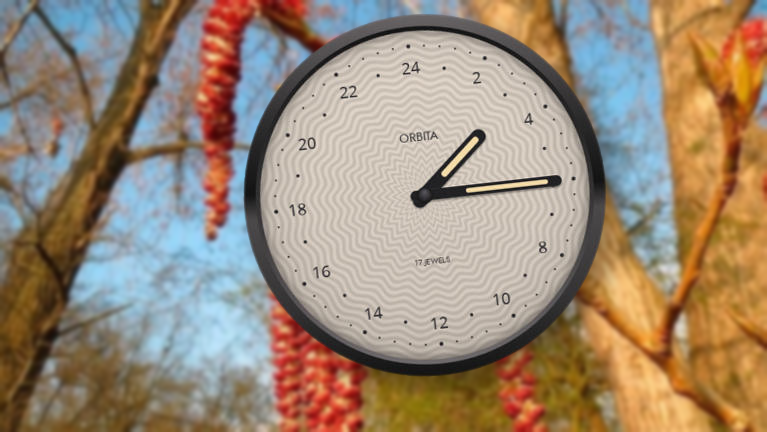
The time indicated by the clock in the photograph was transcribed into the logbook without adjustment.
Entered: 3:15
